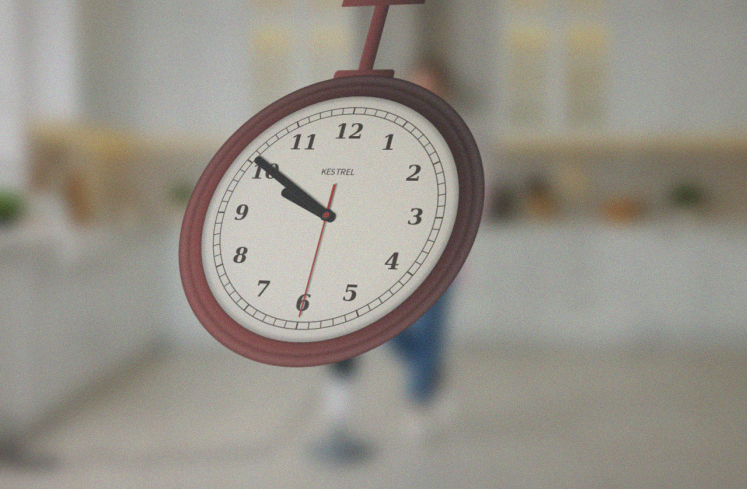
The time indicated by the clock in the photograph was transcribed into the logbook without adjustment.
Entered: 9:50:30
